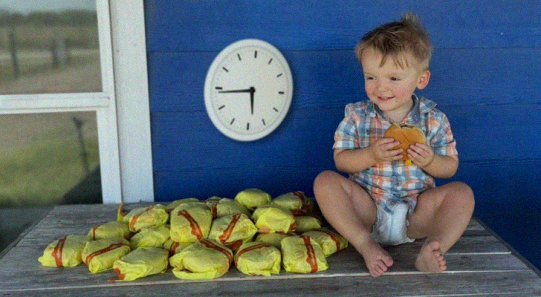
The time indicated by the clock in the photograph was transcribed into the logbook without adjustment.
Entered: 5:44
